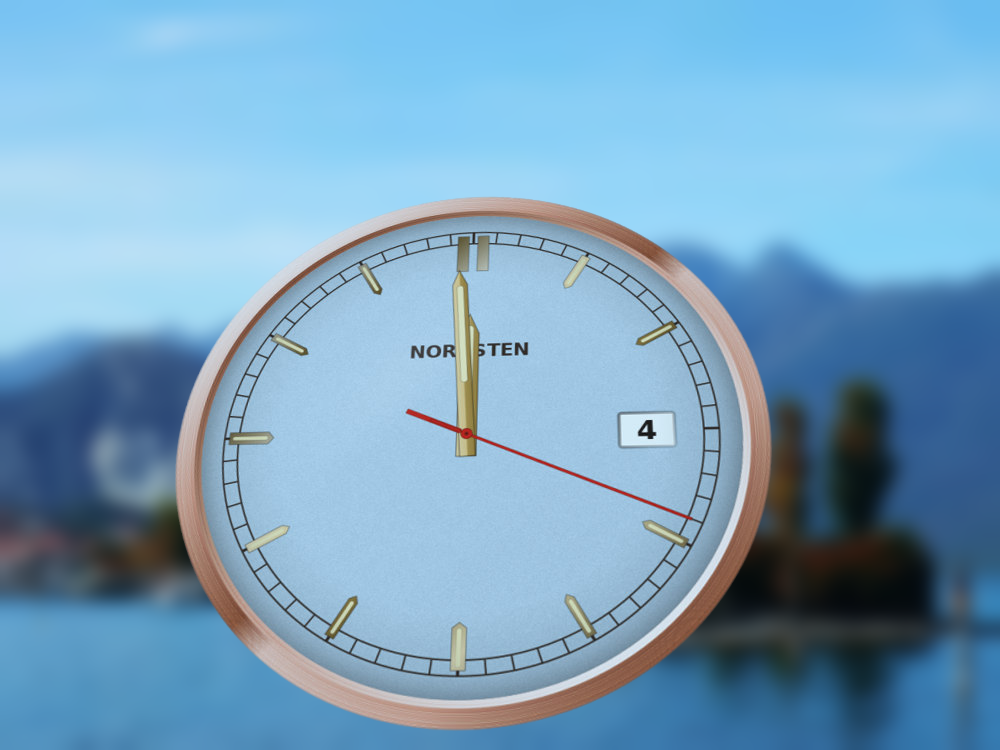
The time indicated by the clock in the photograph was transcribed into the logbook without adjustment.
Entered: 11:59:19
